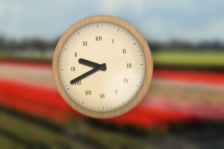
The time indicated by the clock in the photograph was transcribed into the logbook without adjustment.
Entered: 9:41
